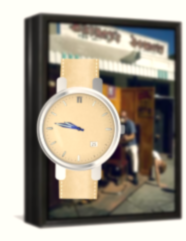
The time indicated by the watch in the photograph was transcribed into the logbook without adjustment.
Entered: 9:47
